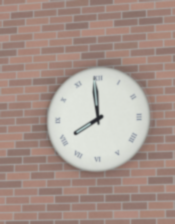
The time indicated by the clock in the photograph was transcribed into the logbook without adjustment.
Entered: 7:59
